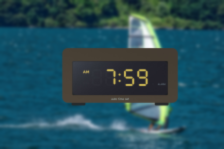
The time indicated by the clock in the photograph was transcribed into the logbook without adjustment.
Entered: 7:59
